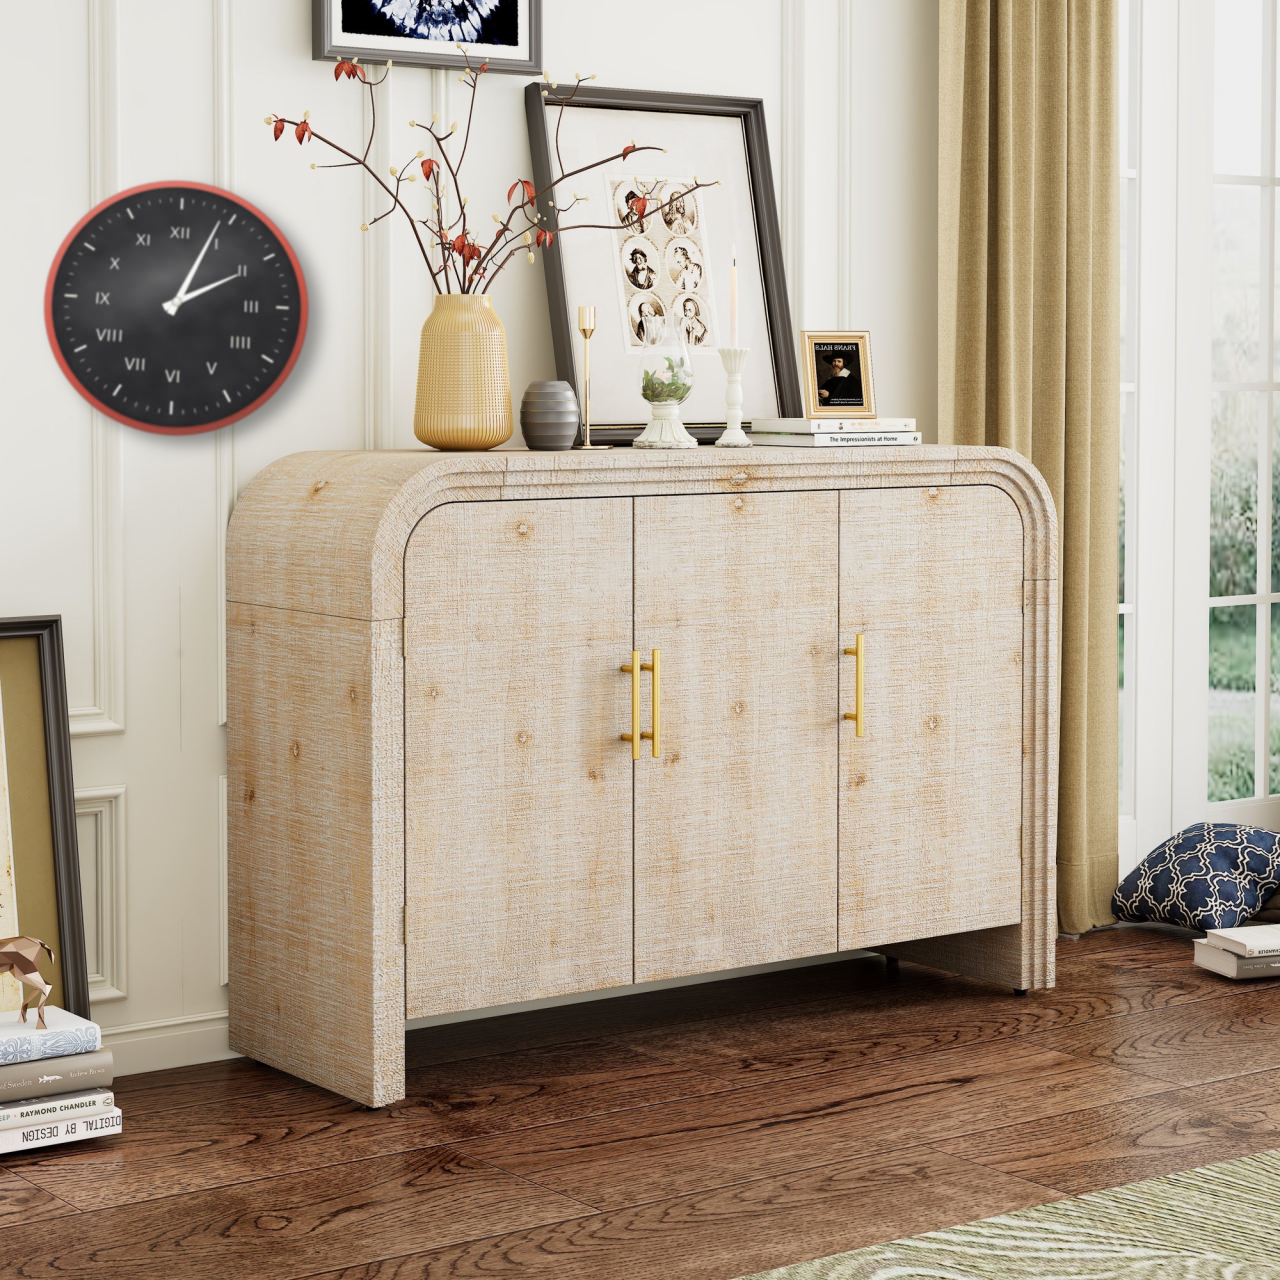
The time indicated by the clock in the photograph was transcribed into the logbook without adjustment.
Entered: 2:04
